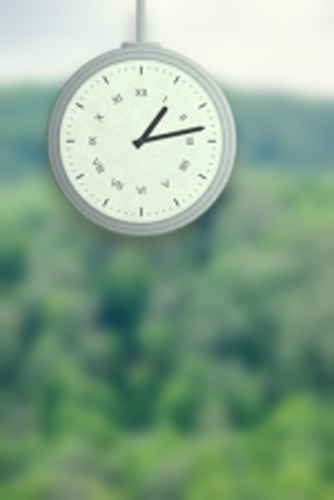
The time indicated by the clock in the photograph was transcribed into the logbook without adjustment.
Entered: 1:13
